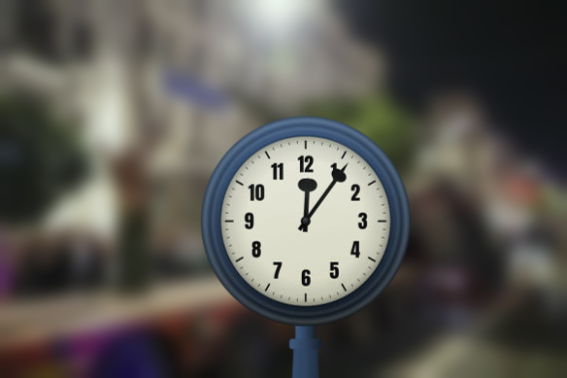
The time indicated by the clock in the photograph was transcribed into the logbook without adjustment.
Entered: 12:06
